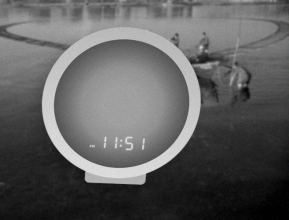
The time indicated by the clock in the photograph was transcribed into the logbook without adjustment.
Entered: 11:51
